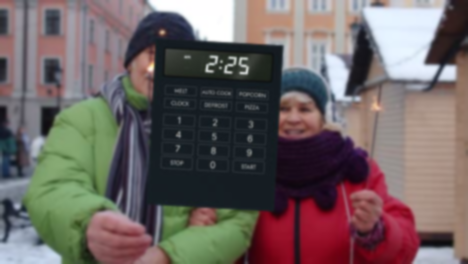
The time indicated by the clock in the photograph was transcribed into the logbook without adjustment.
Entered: 2:25
